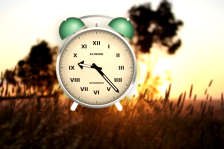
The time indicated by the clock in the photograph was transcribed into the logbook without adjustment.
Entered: 9:23
